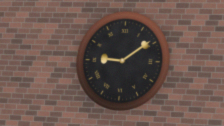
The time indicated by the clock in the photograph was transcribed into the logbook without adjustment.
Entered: 9:09
